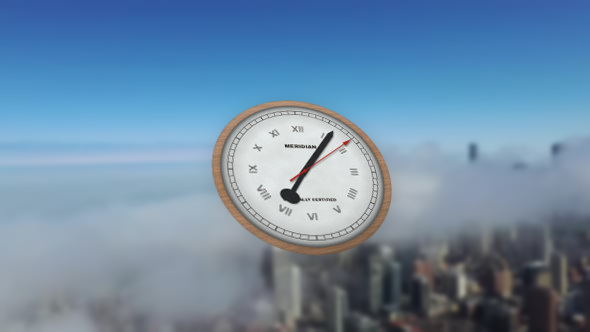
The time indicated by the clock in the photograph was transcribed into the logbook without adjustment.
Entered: 7:06:09
